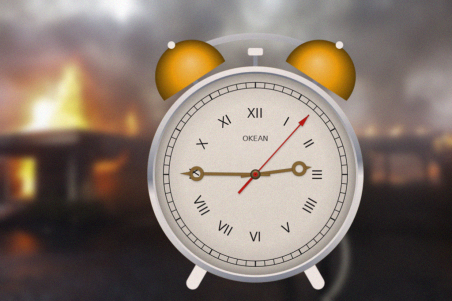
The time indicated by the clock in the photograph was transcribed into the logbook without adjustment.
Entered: 2:45:07
